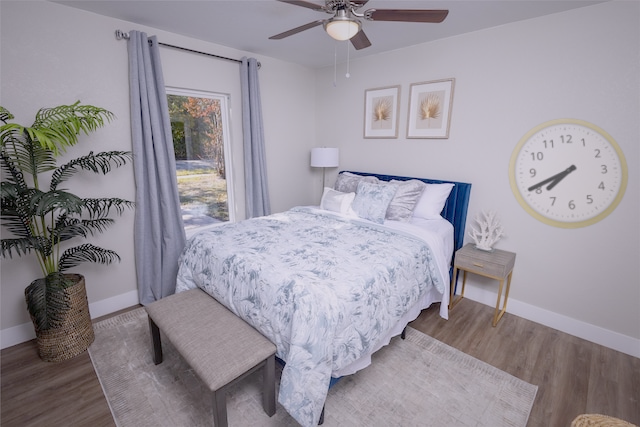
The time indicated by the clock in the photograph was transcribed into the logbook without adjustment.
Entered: 7:41
